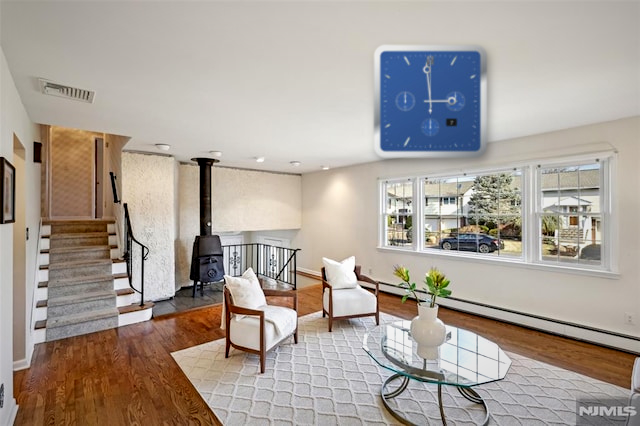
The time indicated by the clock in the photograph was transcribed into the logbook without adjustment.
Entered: 2:59
